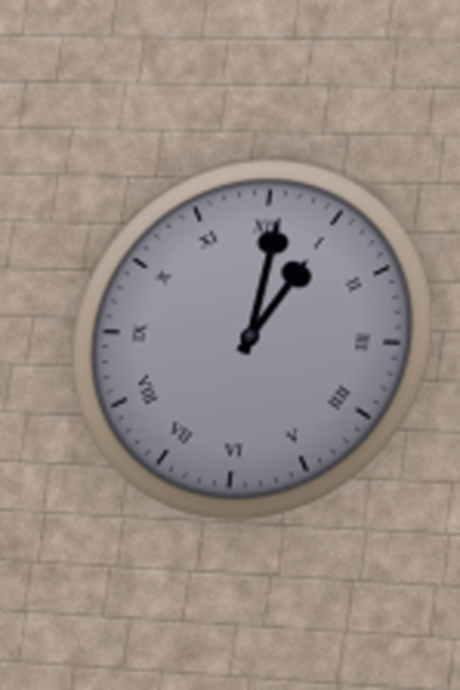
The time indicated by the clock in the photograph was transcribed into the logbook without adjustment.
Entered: 1:01
